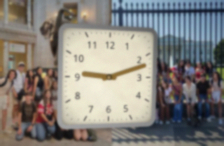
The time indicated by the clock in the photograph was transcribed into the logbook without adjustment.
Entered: 9:12
